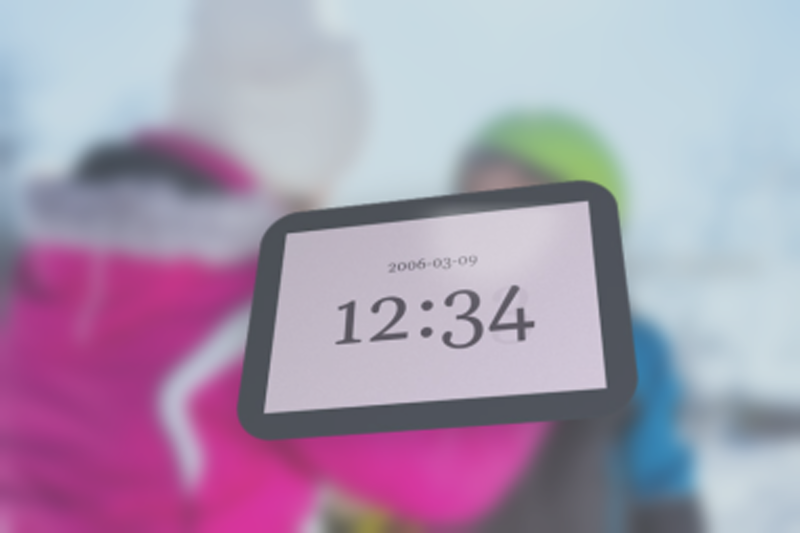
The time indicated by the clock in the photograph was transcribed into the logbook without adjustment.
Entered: 12:34
